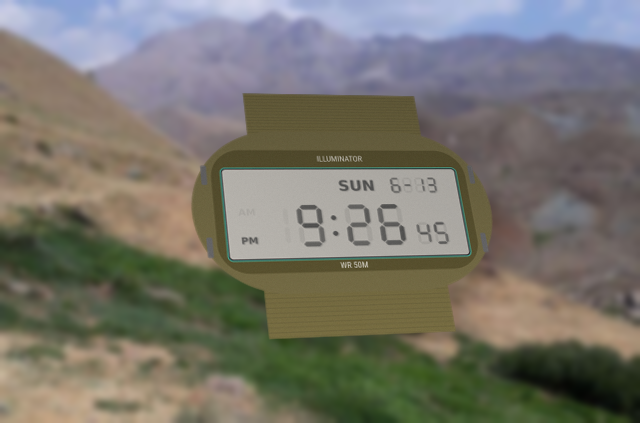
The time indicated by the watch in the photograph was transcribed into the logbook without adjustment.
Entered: 9:26:45
